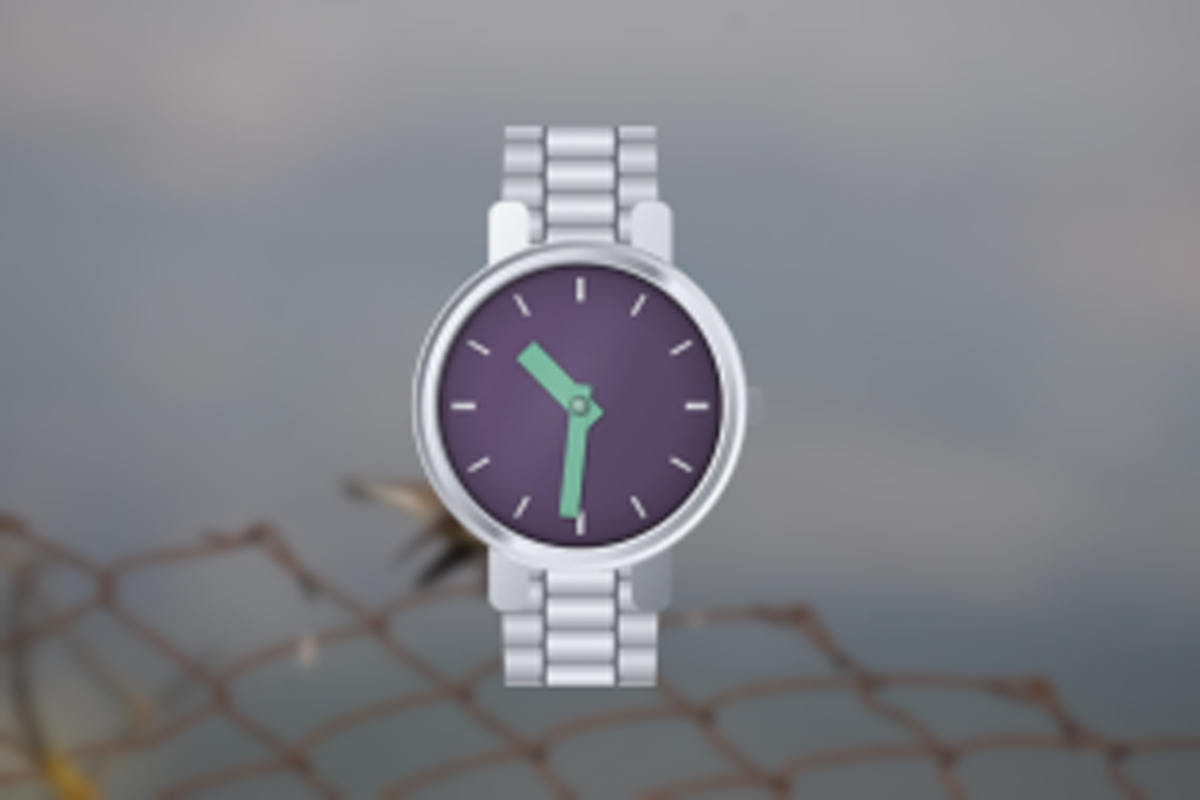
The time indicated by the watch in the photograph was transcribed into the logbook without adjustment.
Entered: 10:31
